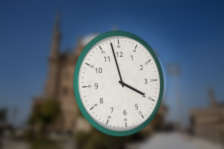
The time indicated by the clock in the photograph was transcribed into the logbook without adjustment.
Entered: 3:58
